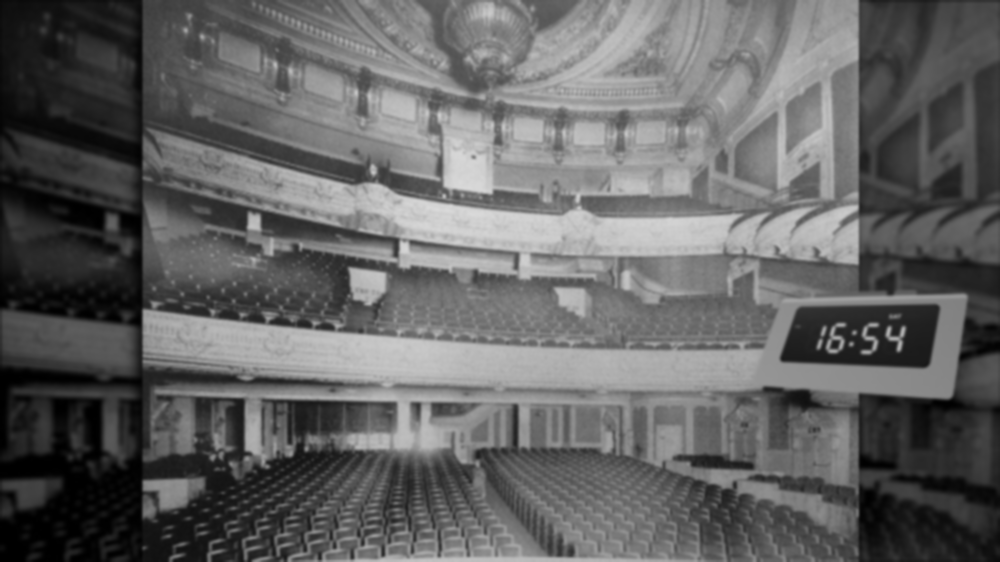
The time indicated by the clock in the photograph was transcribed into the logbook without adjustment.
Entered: 16:54
